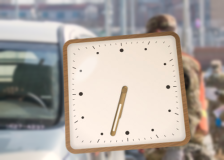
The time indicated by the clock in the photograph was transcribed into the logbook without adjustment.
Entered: 6:33
